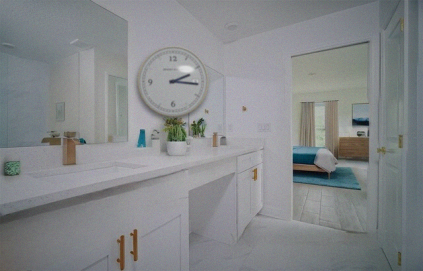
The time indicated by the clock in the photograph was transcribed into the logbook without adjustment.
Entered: 2:16
